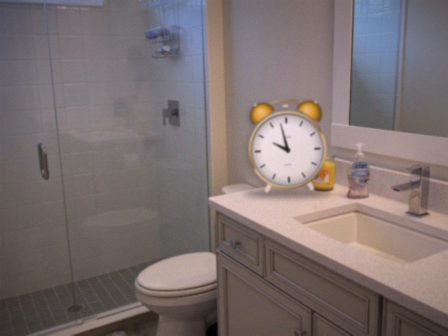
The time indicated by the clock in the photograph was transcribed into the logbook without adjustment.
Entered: 9:58
